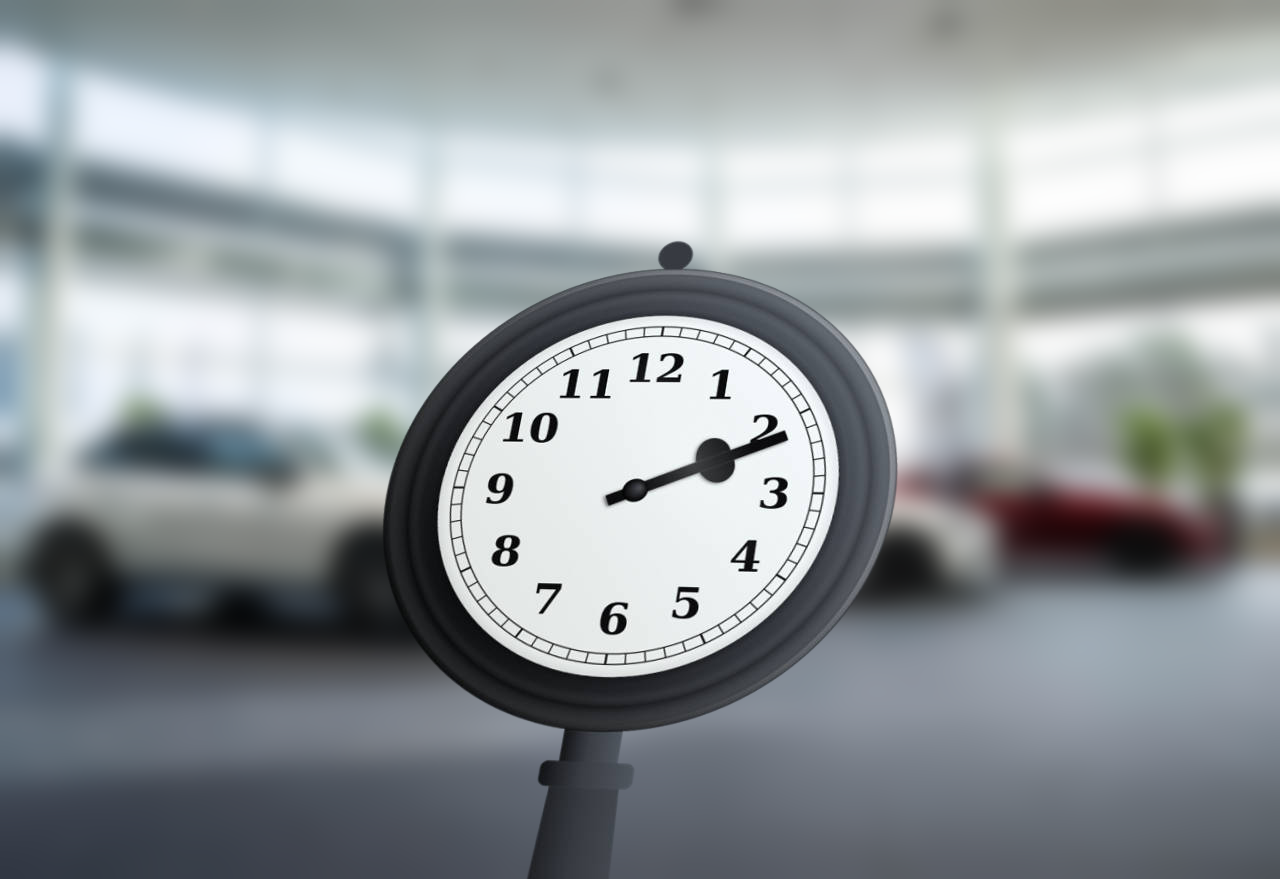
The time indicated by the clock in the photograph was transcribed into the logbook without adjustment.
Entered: 2:11
